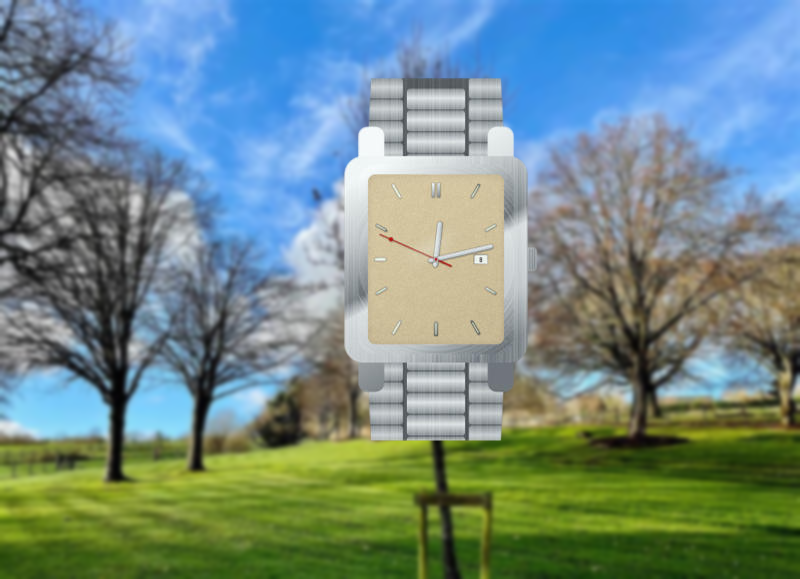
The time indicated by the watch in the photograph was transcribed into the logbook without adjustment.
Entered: 12:12:49
